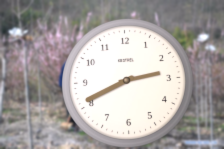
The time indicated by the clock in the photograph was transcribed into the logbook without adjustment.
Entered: 2:41
